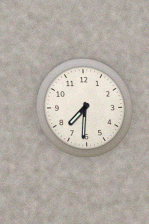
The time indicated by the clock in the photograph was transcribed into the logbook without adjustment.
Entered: 7:31
